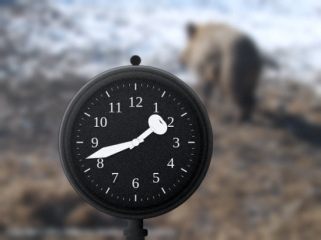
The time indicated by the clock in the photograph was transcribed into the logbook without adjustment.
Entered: 1:42
